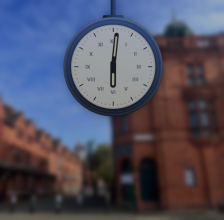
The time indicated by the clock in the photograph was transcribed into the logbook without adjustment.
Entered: 6:01
